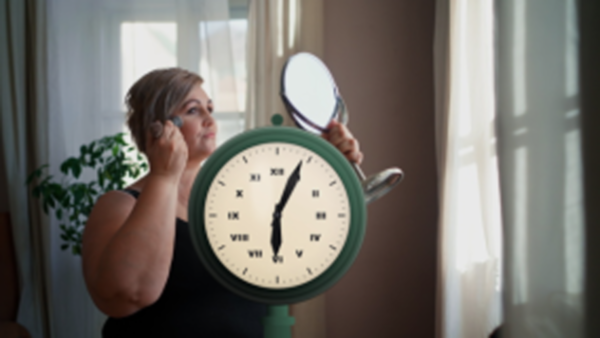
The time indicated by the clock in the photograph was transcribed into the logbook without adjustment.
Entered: 6:04
